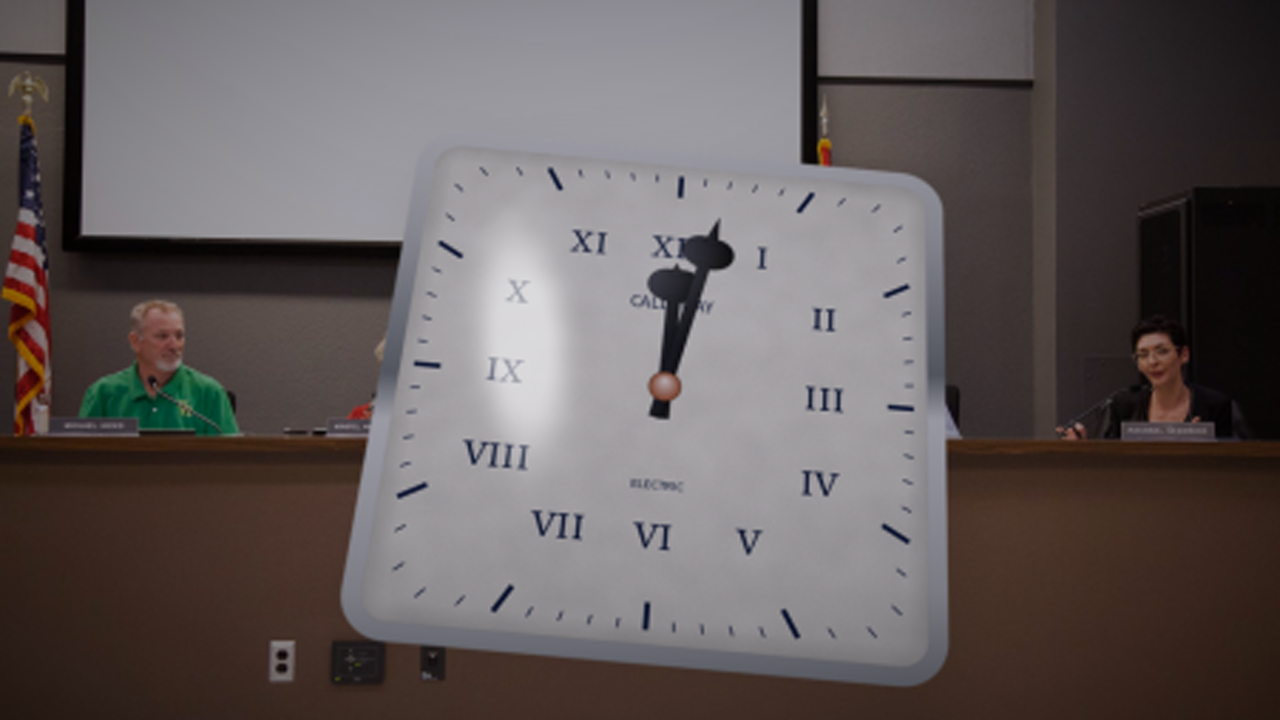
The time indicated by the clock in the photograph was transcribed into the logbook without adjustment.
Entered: 12:02
